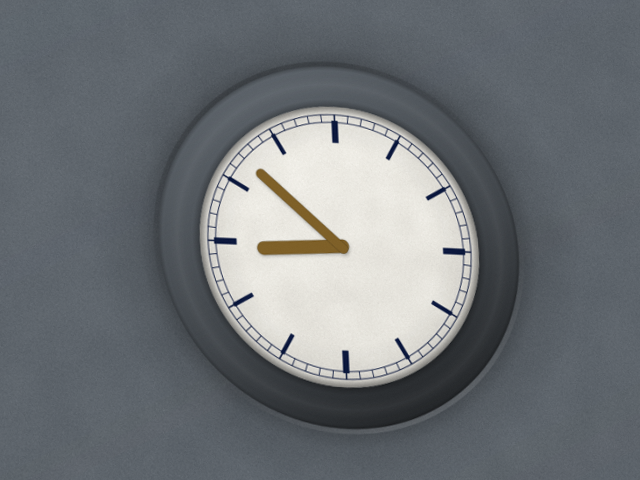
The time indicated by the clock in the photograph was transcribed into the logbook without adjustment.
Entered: 8:52
